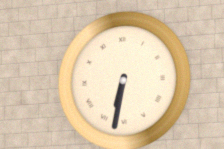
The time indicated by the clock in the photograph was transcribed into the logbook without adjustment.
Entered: 6:32
